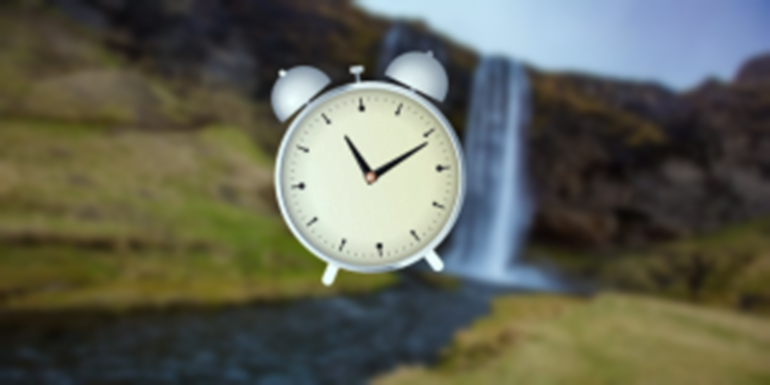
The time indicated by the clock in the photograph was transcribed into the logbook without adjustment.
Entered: 11:11
